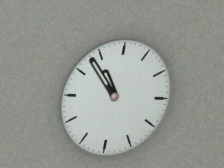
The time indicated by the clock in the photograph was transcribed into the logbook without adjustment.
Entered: 10:53
